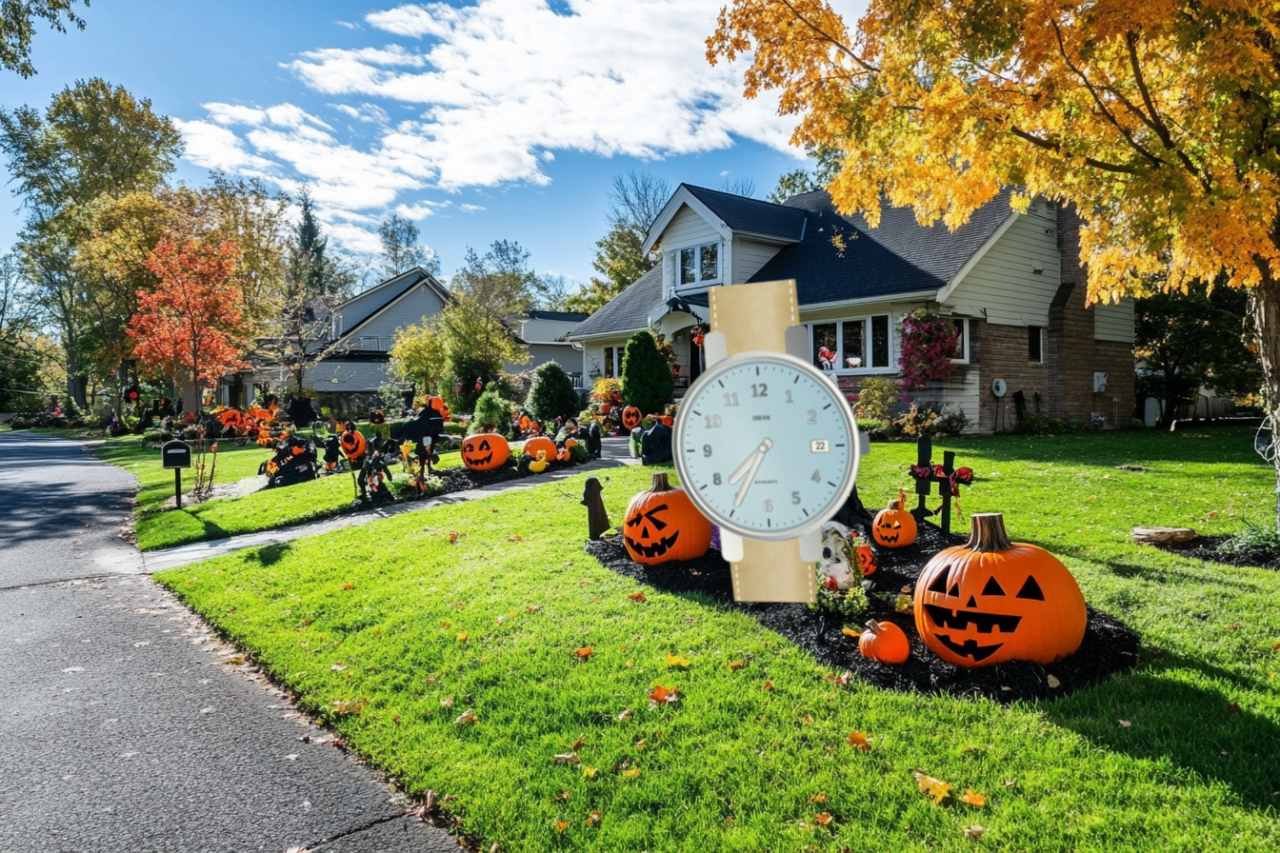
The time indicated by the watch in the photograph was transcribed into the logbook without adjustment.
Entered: 7:35
